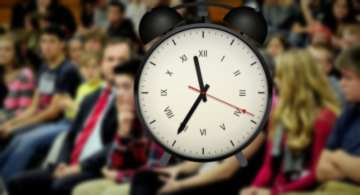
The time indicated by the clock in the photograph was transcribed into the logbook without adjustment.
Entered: 11:35:19
